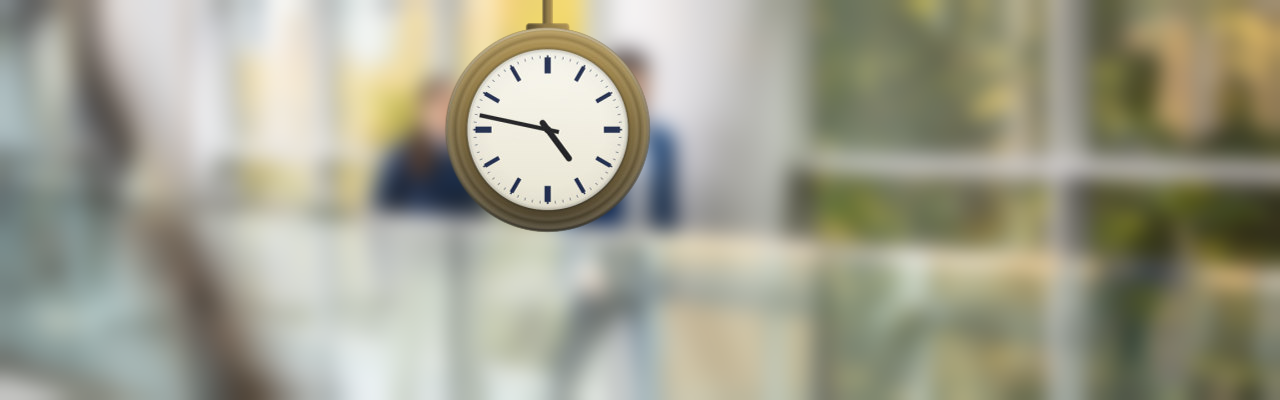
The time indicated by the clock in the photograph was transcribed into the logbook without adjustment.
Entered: 4:47
